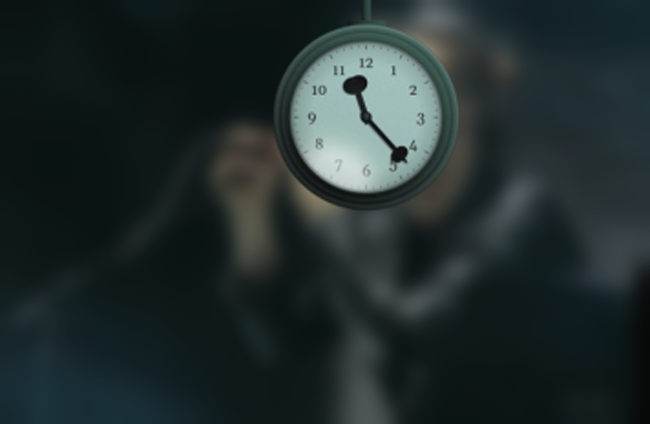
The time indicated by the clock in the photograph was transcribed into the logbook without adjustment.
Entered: 11:23
